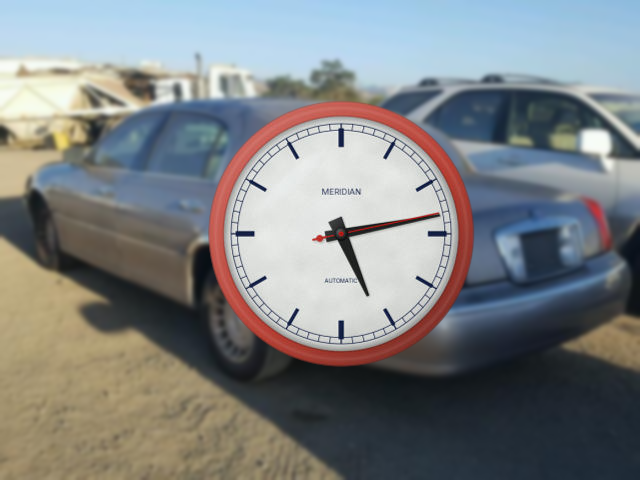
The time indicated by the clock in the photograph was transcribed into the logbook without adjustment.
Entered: 5:13:13
